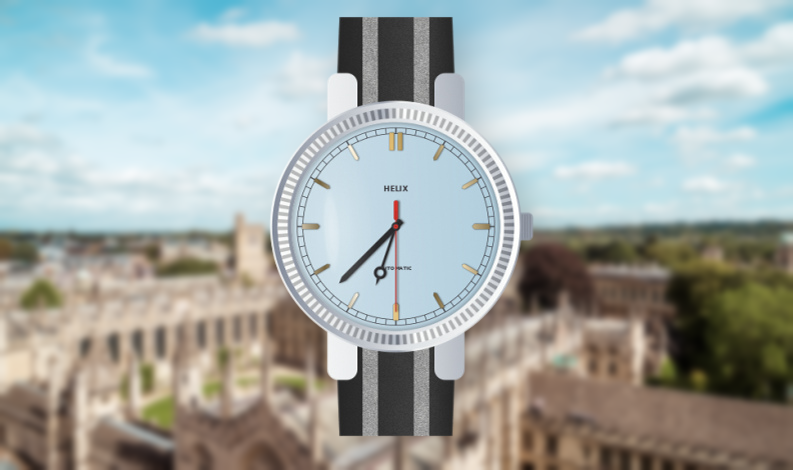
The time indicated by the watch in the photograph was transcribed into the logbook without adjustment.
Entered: 6:37:30
